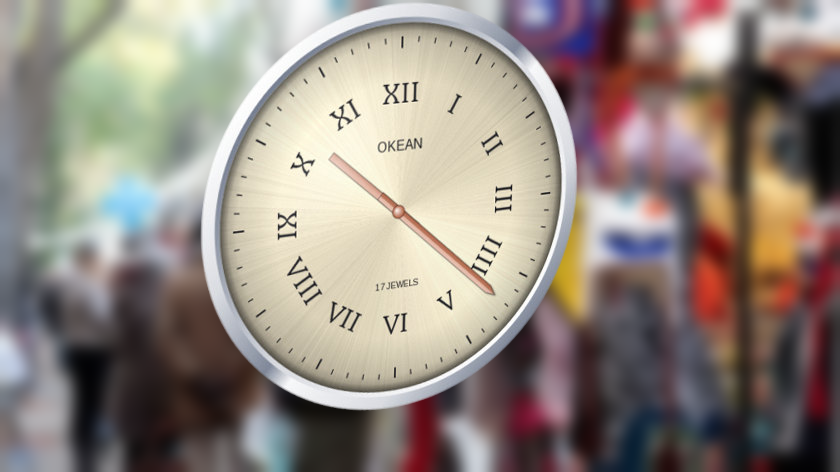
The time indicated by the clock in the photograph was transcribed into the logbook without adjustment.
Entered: 10:22
